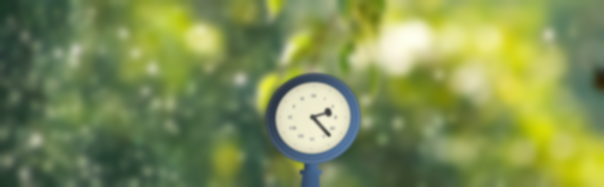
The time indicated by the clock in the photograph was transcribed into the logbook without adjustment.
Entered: 2:23
